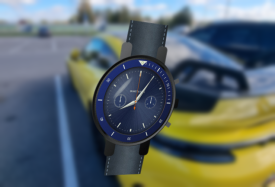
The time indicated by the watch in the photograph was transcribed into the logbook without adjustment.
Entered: 8:05
